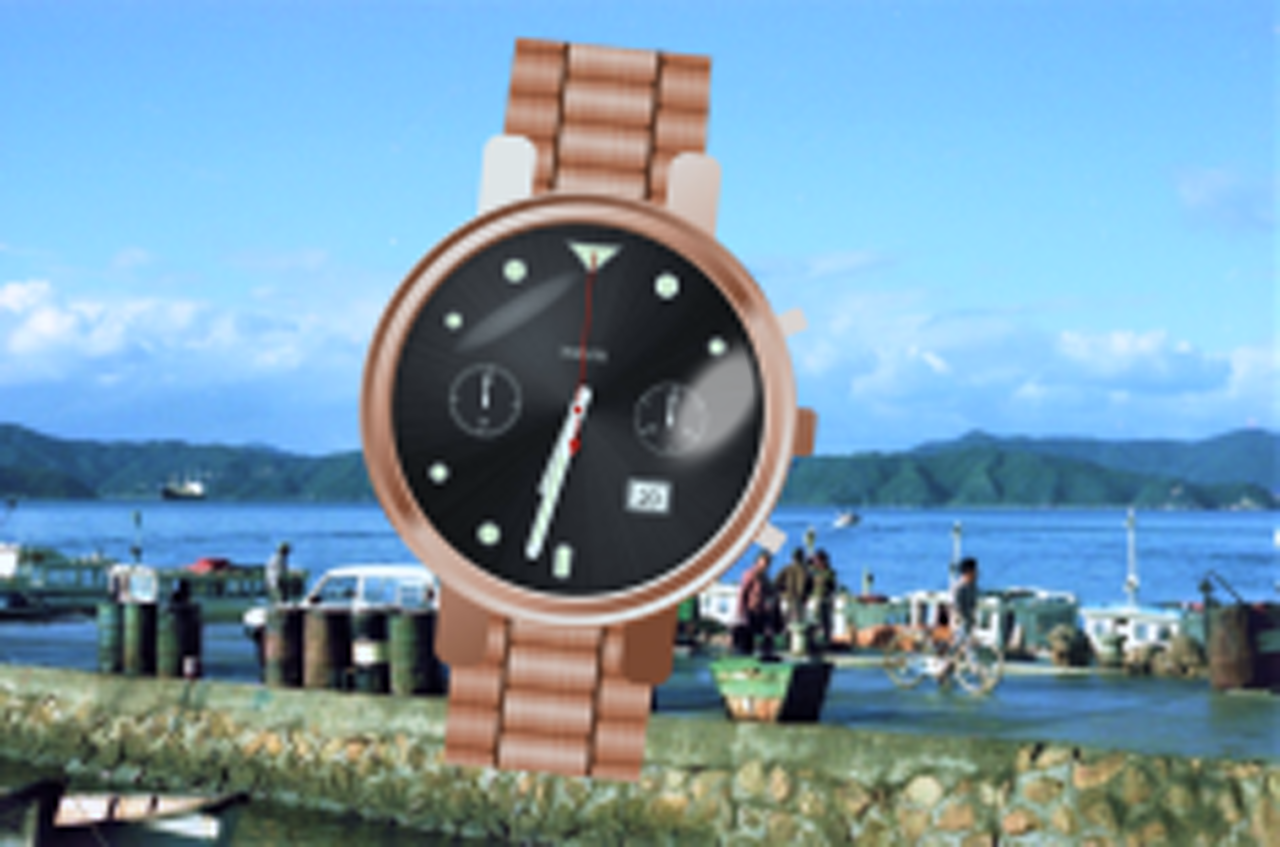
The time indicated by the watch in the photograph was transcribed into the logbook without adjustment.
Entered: 6:32
